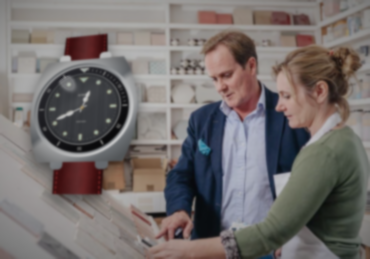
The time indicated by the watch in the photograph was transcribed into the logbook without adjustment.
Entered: 12:41
